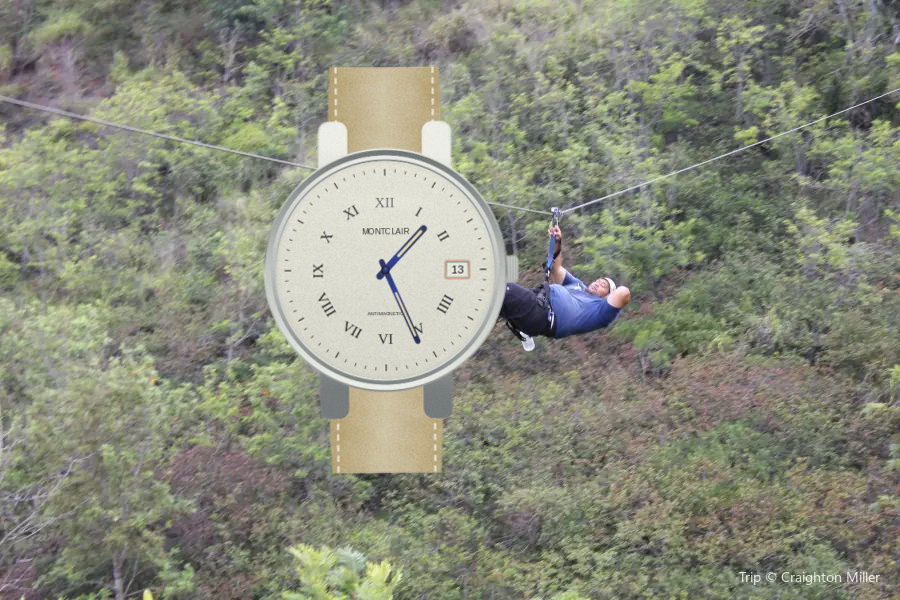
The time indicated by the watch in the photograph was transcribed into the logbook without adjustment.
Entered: 1:26
